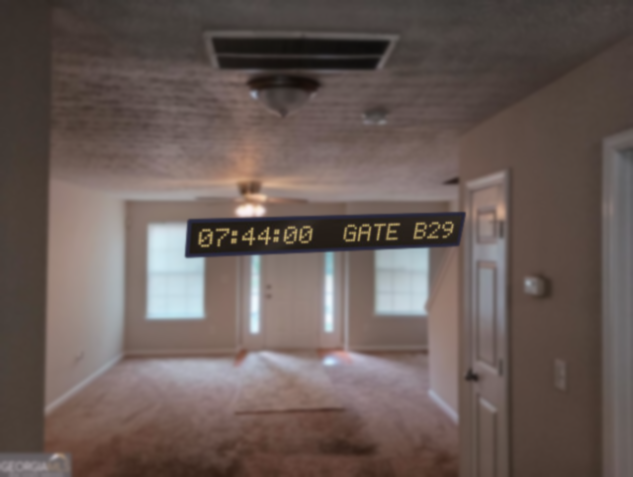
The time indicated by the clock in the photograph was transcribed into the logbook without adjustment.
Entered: 7:44:00
